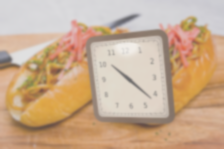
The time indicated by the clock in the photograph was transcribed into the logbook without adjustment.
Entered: 10:22
